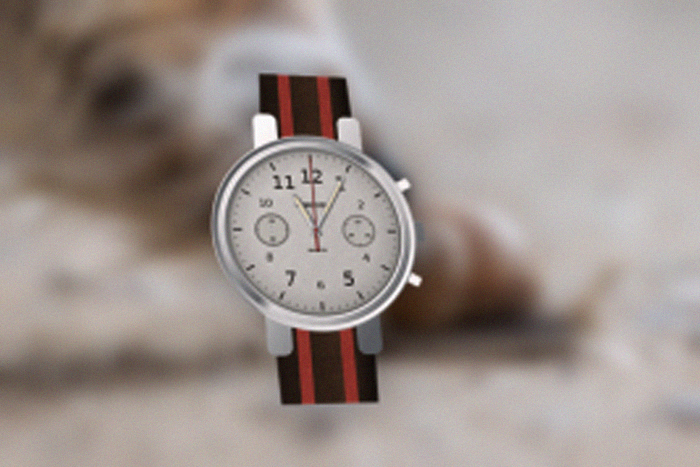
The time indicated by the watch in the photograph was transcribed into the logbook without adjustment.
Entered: 11:05
